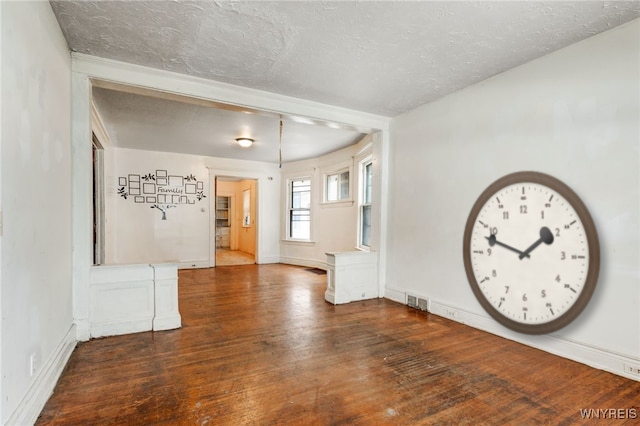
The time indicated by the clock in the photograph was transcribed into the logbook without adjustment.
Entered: 1:48
